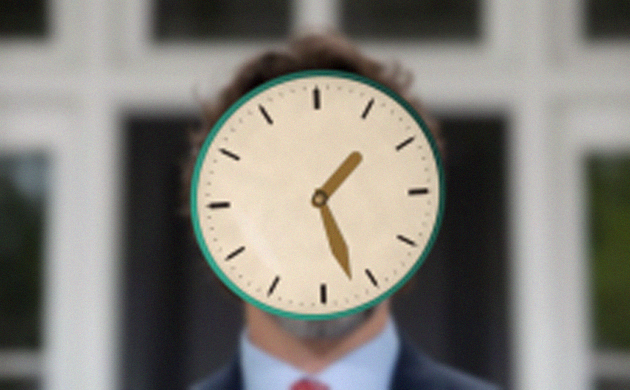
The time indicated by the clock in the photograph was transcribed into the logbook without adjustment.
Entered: 1:27
